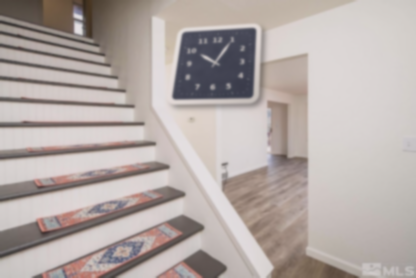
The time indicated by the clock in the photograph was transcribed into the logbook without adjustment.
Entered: 10:05
